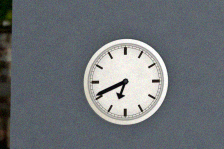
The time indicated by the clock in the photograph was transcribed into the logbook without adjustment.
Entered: 6:41
